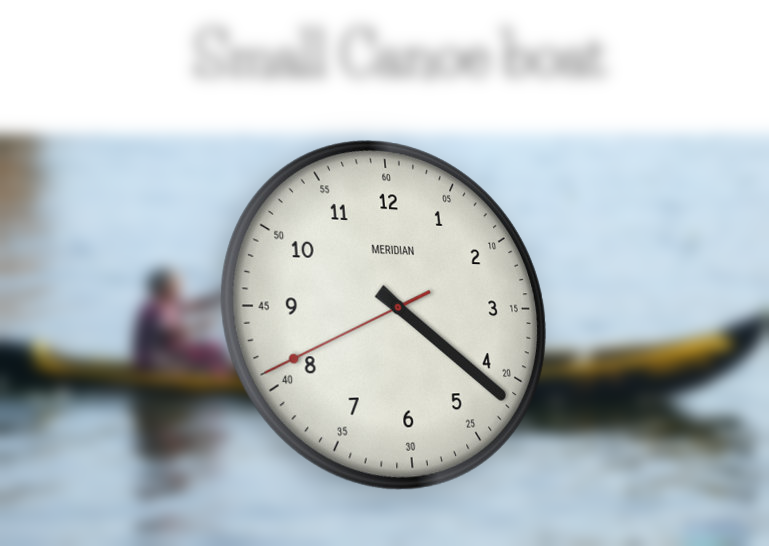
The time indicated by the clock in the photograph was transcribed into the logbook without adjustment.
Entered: 4:21:41
